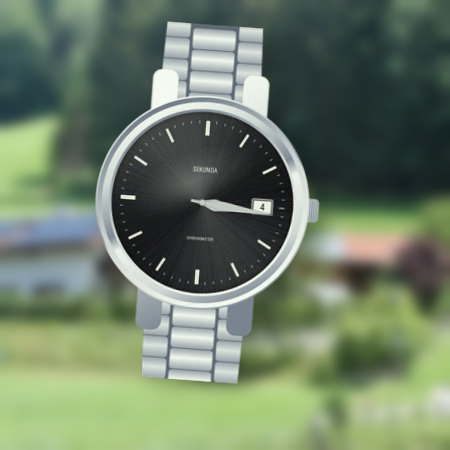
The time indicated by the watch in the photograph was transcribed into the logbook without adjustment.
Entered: 3:16
